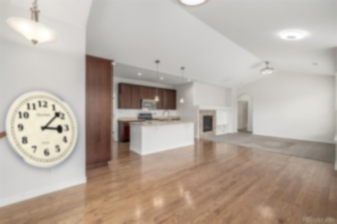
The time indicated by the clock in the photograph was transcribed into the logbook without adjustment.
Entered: 3:08
